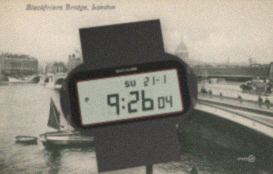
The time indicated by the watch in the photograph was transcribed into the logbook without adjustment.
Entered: 9:26:04
